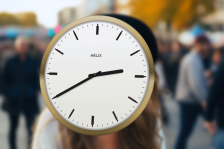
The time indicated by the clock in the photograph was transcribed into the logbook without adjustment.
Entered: 2:40
